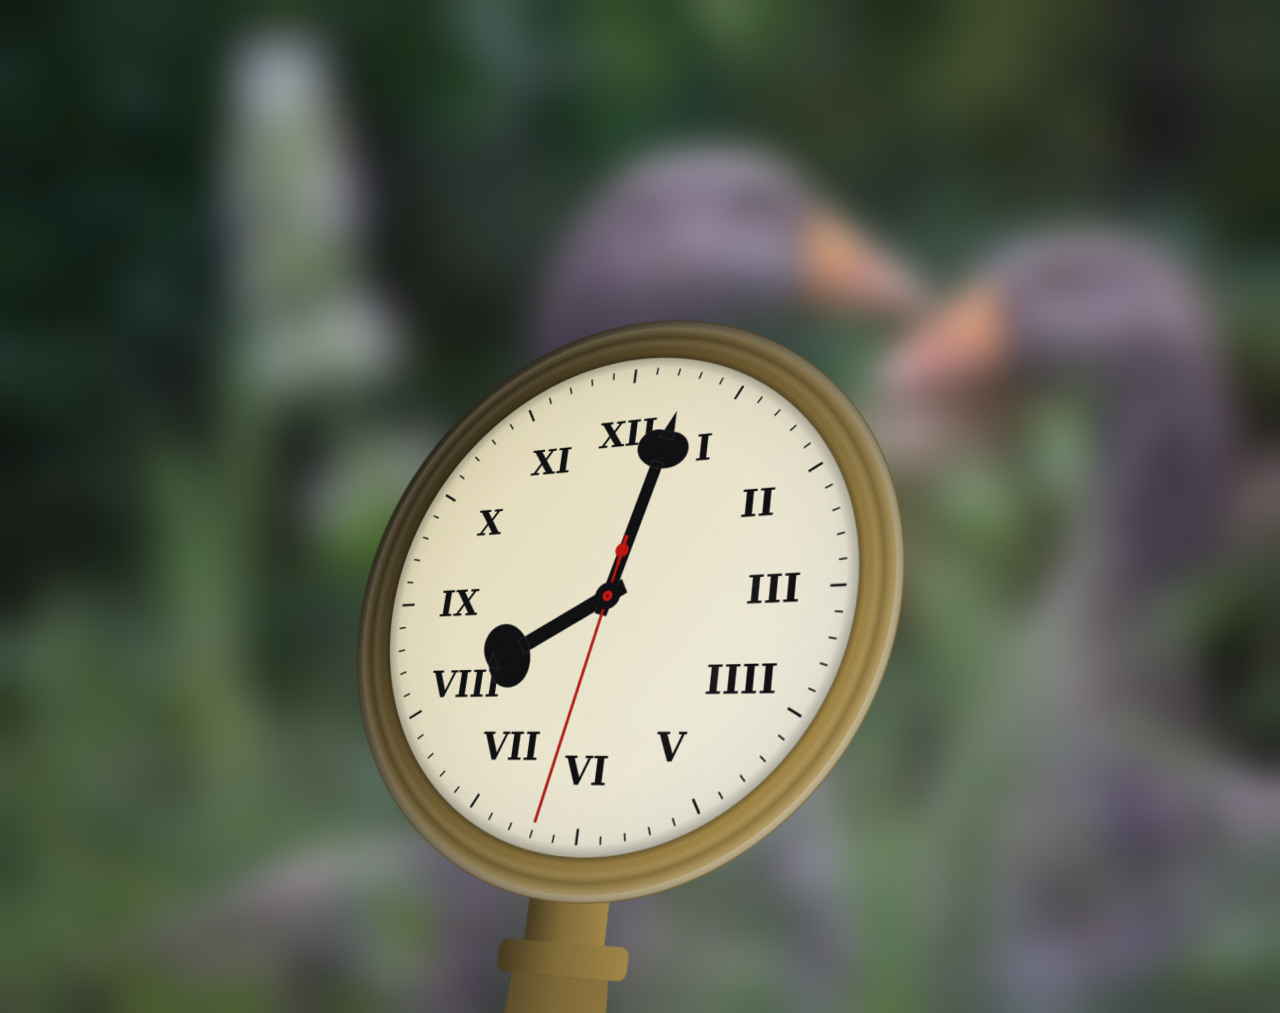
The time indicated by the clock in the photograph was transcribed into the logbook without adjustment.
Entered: 8:02:32
